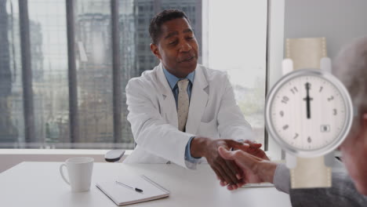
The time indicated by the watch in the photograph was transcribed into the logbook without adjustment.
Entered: 12:00
